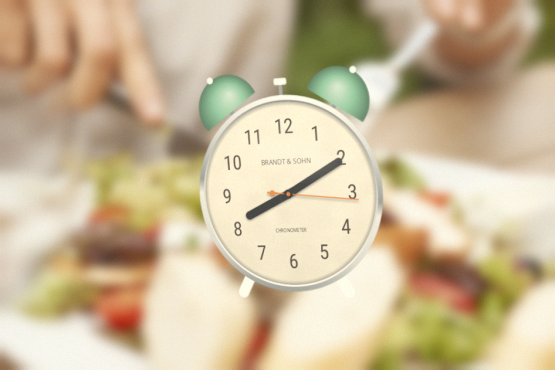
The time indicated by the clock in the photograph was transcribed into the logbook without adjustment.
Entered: 8:10:16
